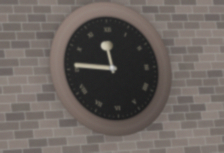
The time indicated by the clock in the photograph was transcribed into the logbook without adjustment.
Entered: 11:46
